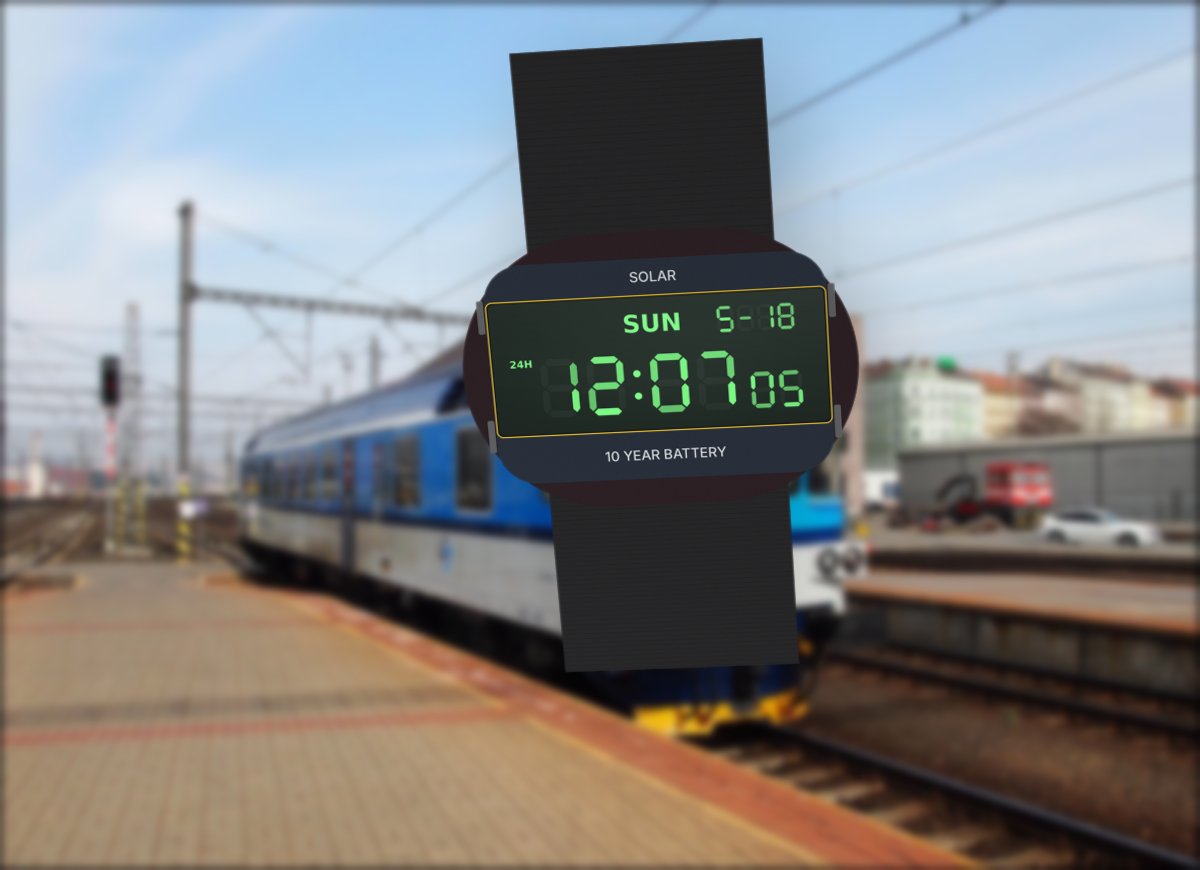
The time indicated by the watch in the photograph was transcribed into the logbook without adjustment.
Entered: 12:07:05
